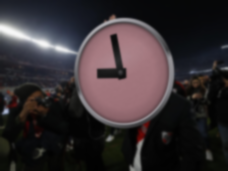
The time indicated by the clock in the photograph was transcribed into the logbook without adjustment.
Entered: 8:58
